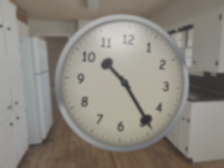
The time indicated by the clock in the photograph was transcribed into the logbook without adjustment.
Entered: 10:24
